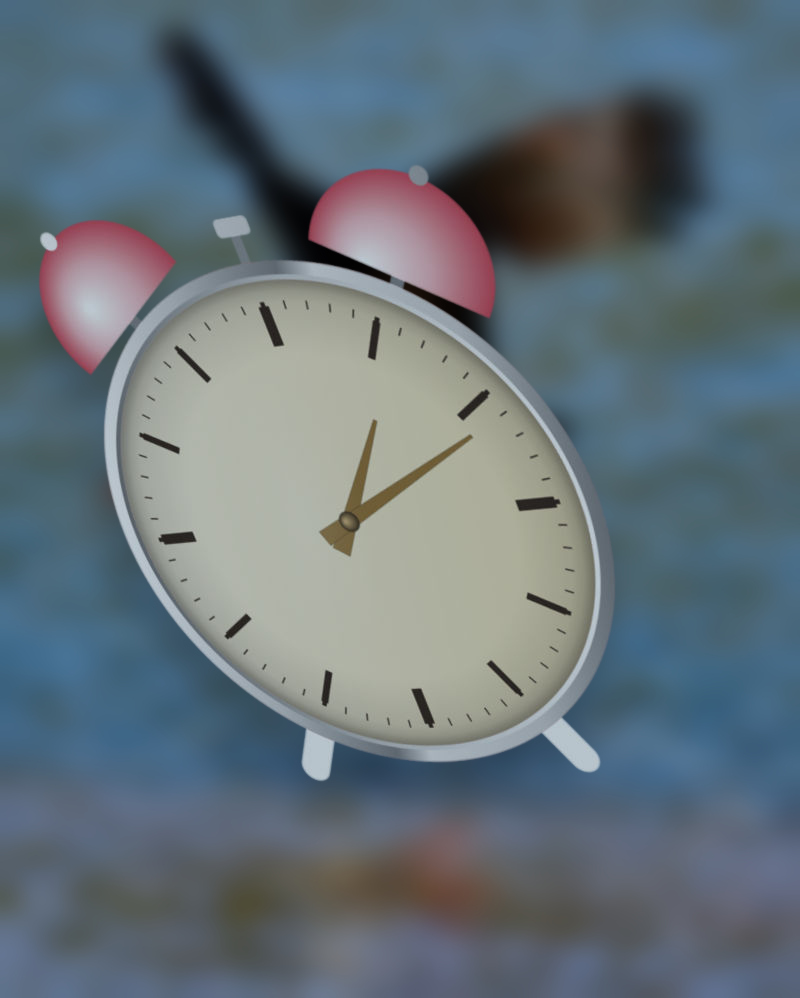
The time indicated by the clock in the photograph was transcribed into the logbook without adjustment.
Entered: 1:11
